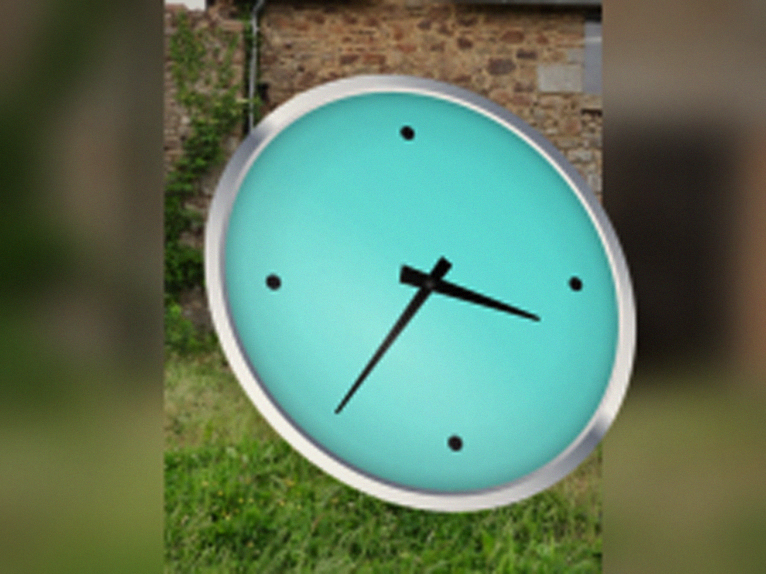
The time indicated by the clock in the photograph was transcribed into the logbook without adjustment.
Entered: 3:37
